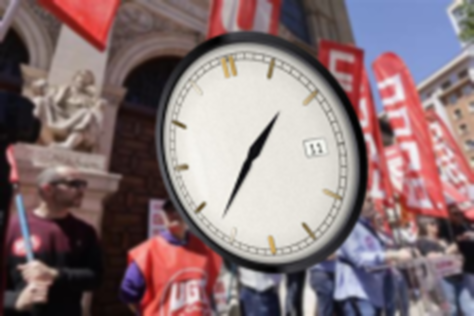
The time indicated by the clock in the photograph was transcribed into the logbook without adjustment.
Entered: 1:37
